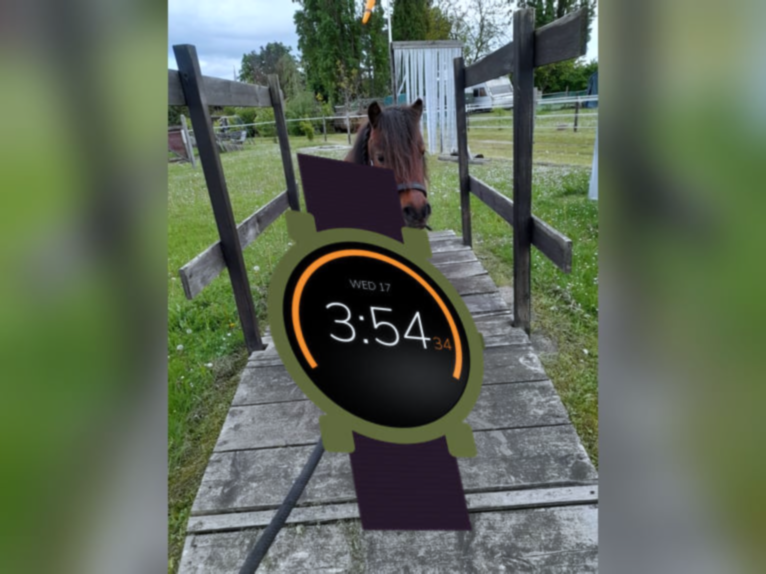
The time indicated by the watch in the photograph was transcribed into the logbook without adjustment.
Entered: 3:54:34
